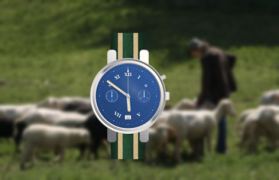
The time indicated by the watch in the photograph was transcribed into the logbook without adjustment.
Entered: 5:51
